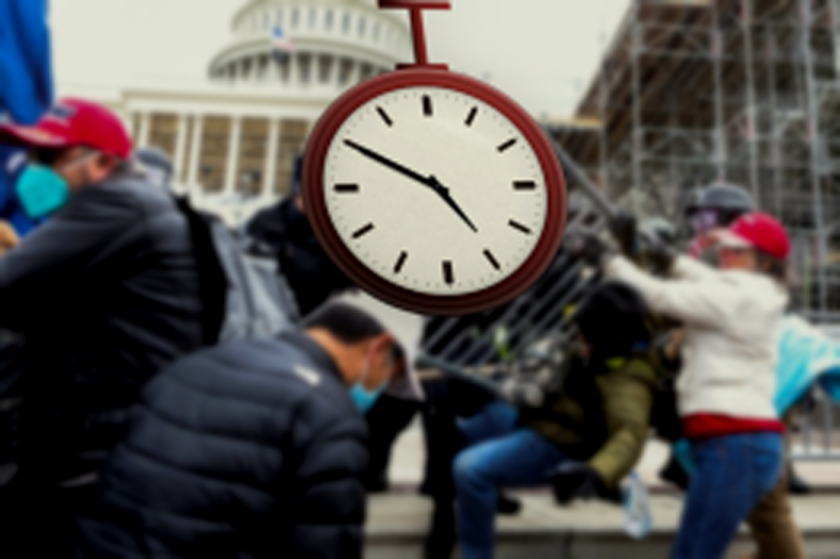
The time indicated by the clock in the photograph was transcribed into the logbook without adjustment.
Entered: 4:50
